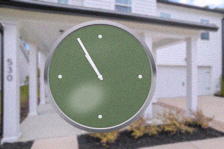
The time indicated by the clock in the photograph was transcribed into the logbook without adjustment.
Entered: 10:55
